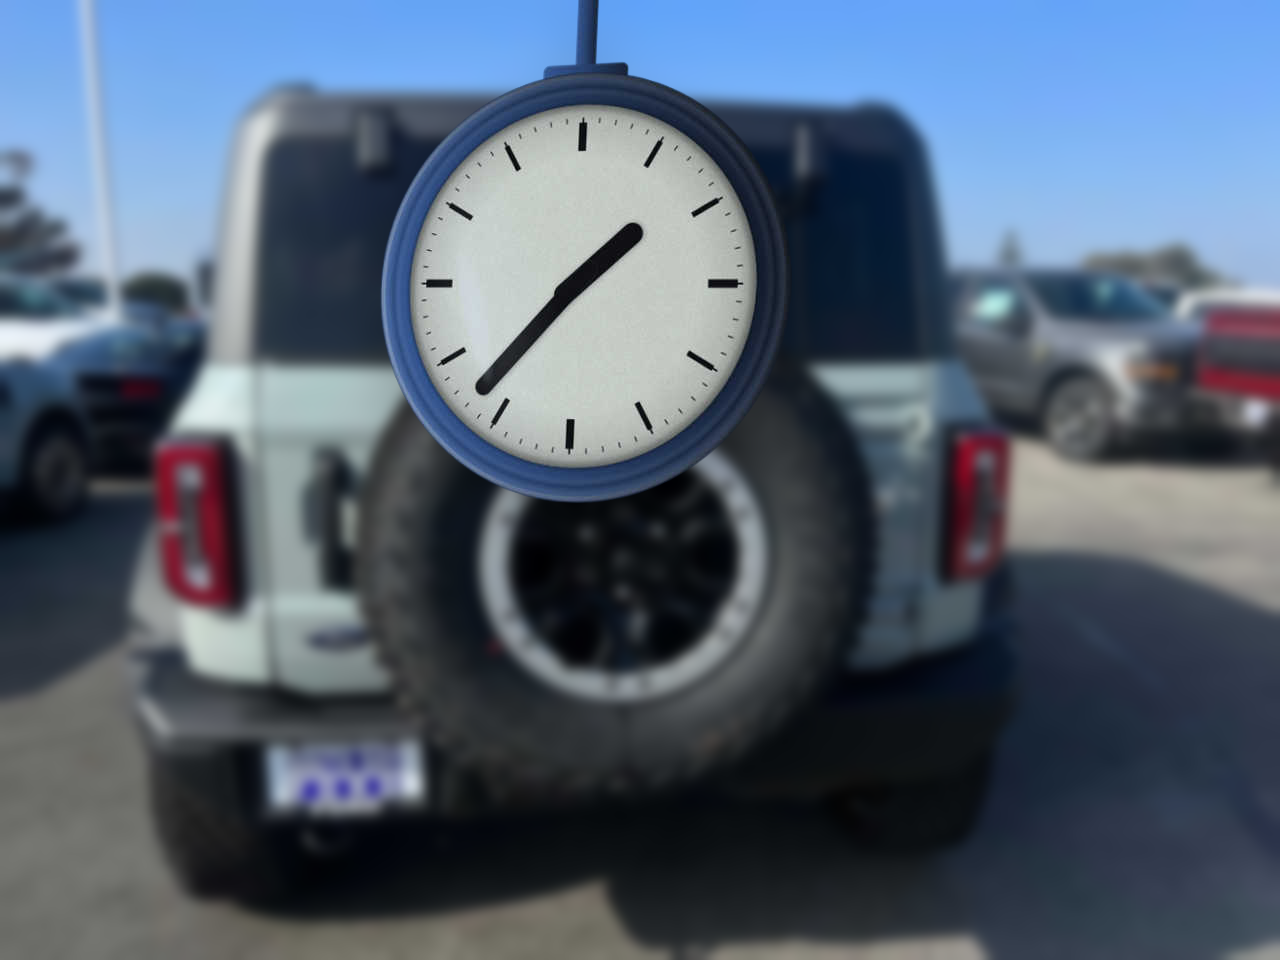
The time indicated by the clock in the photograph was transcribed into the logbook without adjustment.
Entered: 1:37
